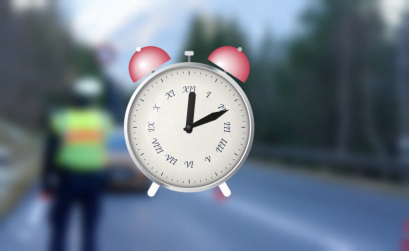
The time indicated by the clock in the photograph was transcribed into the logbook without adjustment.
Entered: 12:11
